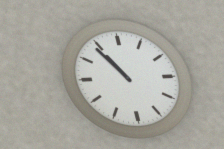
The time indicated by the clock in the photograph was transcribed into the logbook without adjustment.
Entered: 10:54
